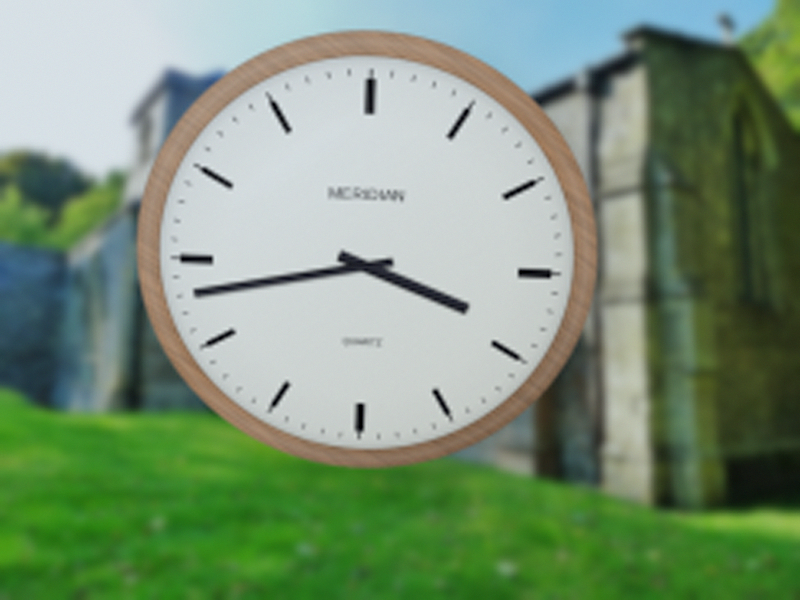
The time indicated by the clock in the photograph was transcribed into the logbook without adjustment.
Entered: 3:43
